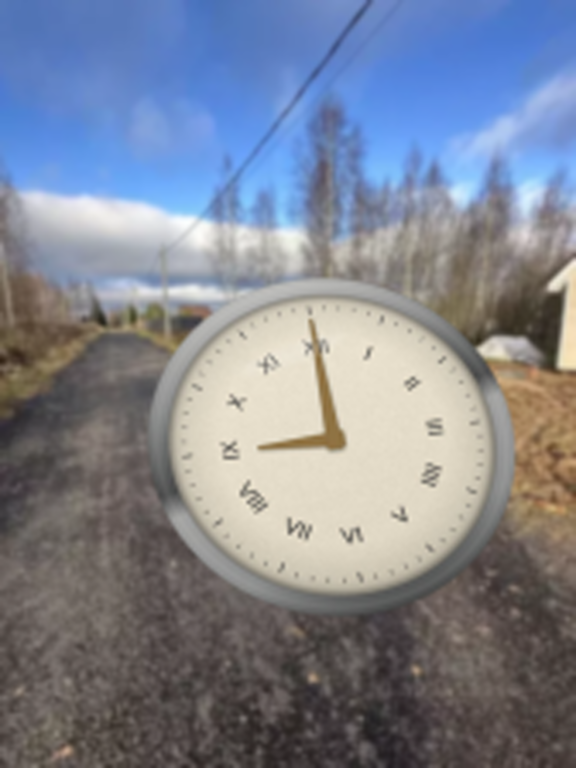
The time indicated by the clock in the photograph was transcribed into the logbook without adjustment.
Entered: 9:00
